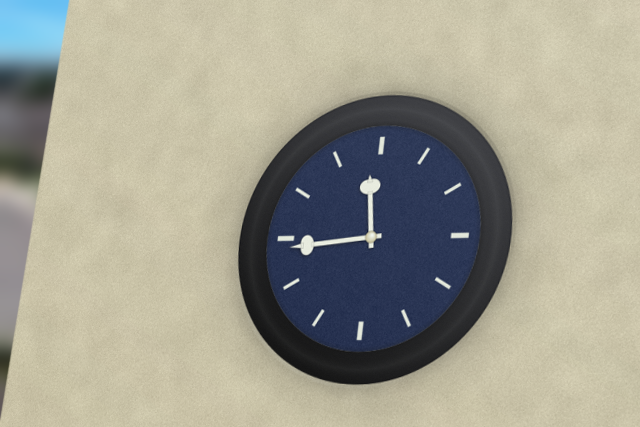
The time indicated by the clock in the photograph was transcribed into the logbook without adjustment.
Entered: 11:44
